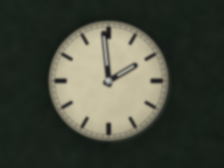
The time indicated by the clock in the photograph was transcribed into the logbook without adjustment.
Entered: 1:59
